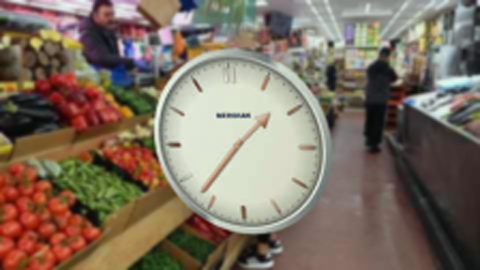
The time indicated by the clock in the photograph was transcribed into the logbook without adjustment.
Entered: 1:37
